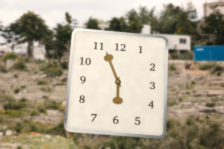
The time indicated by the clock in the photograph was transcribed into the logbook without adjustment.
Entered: 5:56
